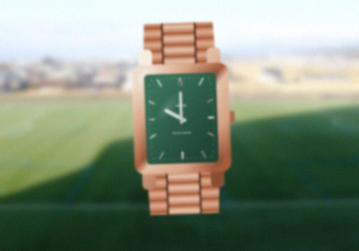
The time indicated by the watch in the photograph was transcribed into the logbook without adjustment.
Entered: 10:00
